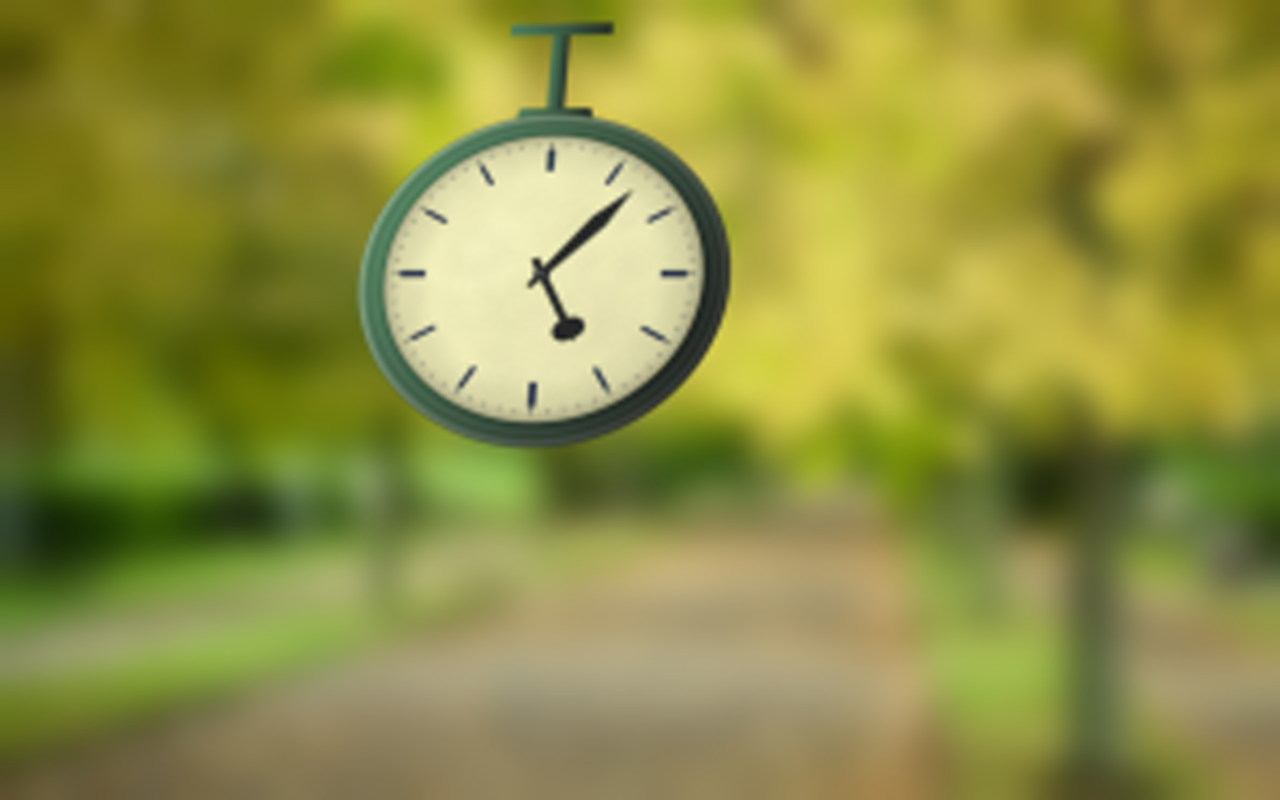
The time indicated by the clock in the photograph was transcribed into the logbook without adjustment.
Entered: 5:07
